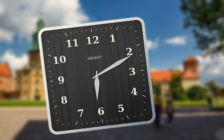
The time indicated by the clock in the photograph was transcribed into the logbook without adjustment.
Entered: 6:11
